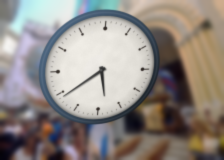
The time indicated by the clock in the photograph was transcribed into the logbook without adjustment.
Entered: 5:39
